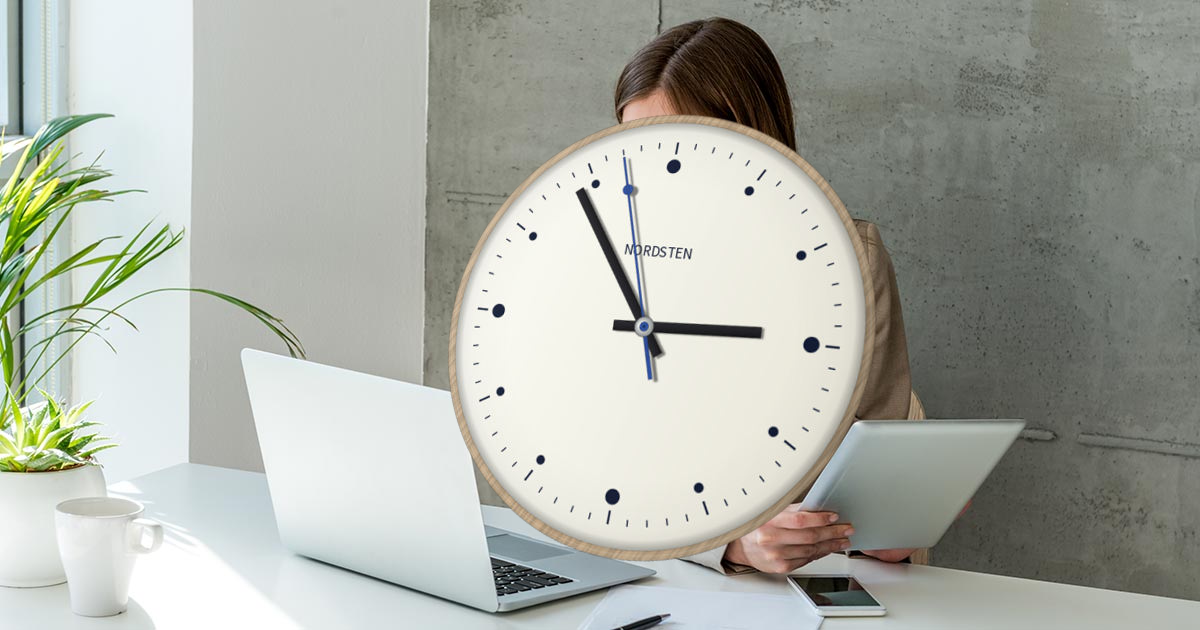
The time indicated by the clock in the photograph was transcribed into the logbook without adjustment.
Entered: 2:53:57
